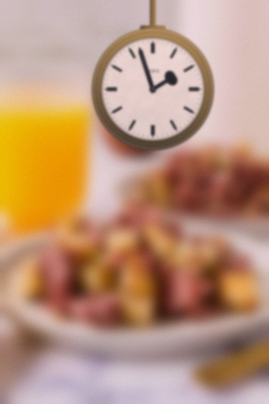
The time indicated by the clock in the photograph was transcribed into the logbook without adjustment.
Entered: 1:57
